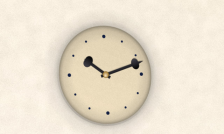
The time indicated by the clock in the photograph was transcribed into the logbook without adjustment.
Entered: 10:12
